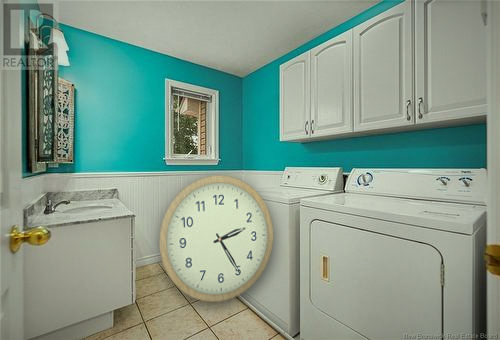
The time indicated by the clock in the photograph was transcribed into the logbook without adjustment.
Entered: 2:25
